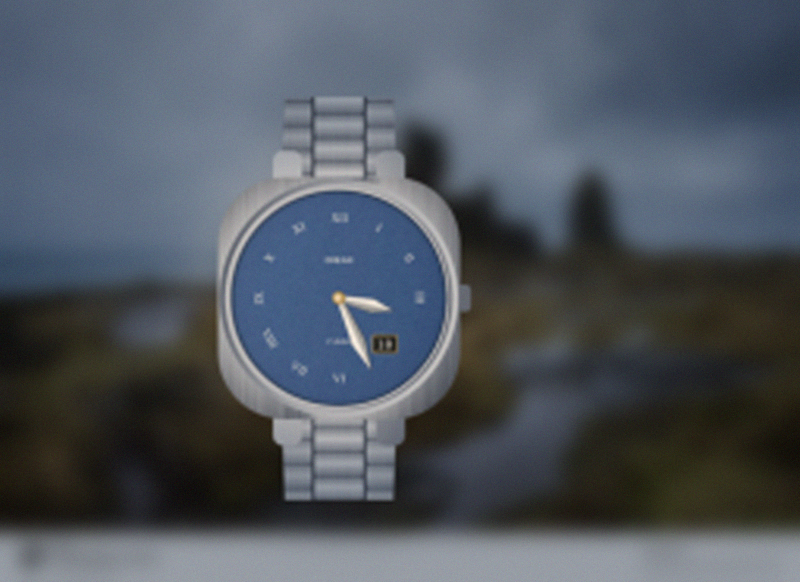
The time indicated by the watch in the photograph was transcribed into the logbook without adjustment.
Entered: 3:26
